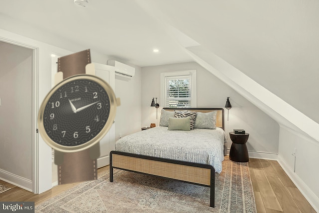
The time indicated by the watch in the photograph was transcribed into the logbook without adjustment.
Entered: 11:13
